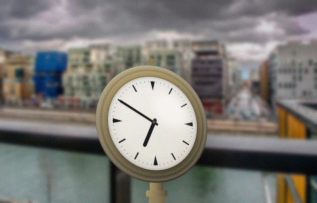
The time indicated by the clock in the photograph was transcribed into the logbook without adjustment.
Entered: 6:50
